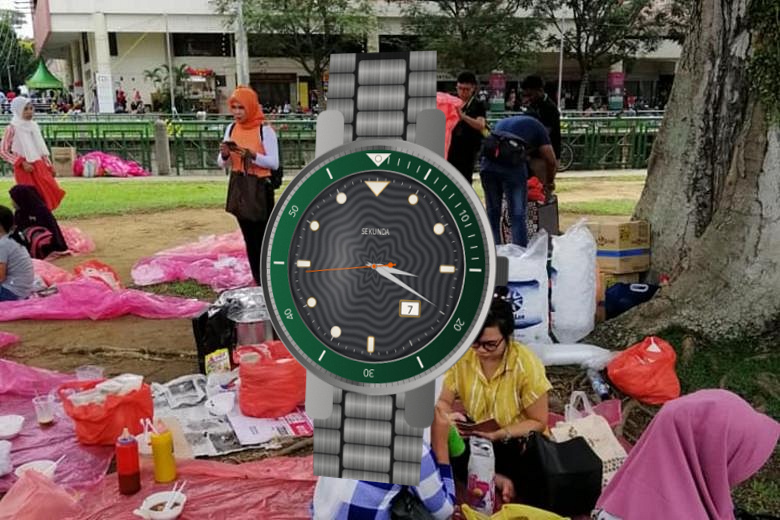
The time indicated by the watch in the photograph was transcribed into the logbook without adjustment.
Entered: 3:19:44
